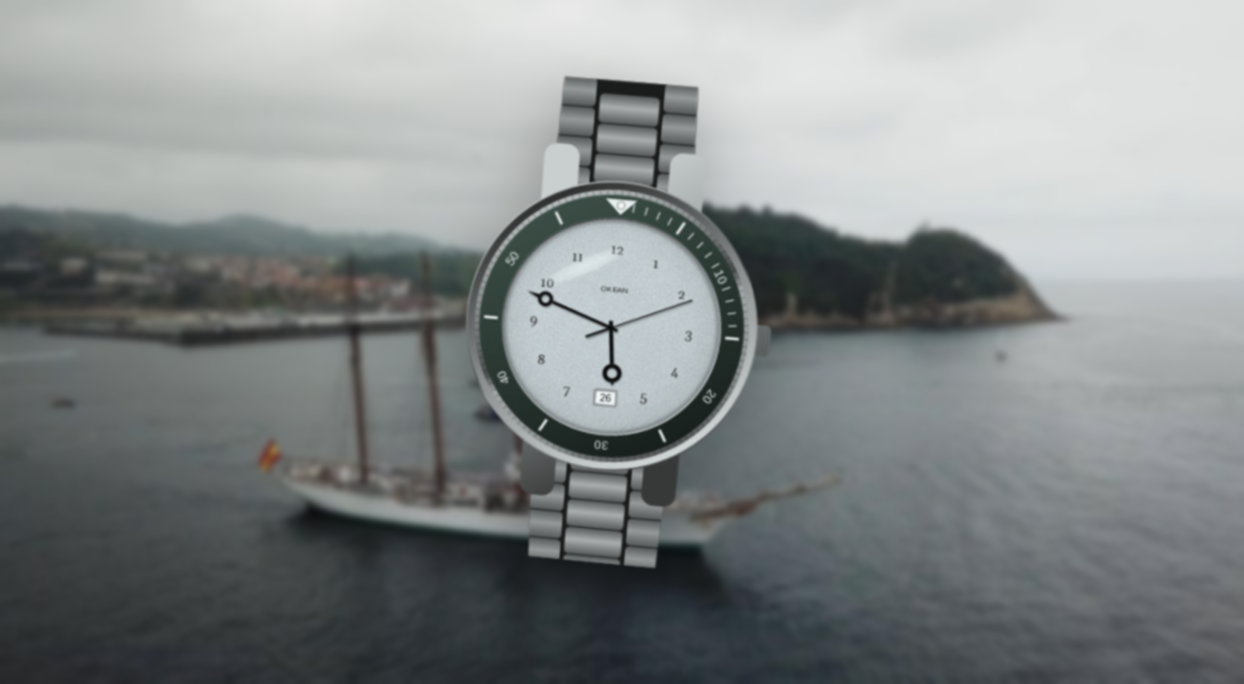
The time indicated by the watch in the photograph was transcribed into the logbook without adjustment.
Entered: 5:48:11
